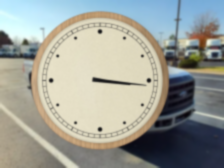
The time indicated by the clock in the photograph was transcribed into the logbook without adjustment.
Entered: 3:16
